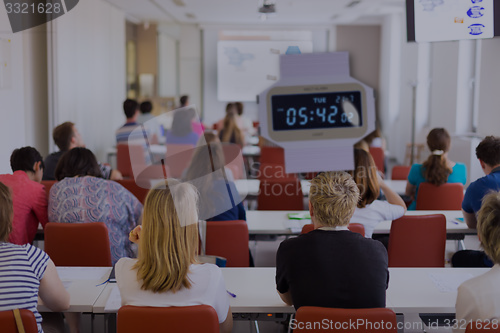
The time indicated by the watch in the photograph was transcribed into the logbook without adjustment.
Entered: 5:42
